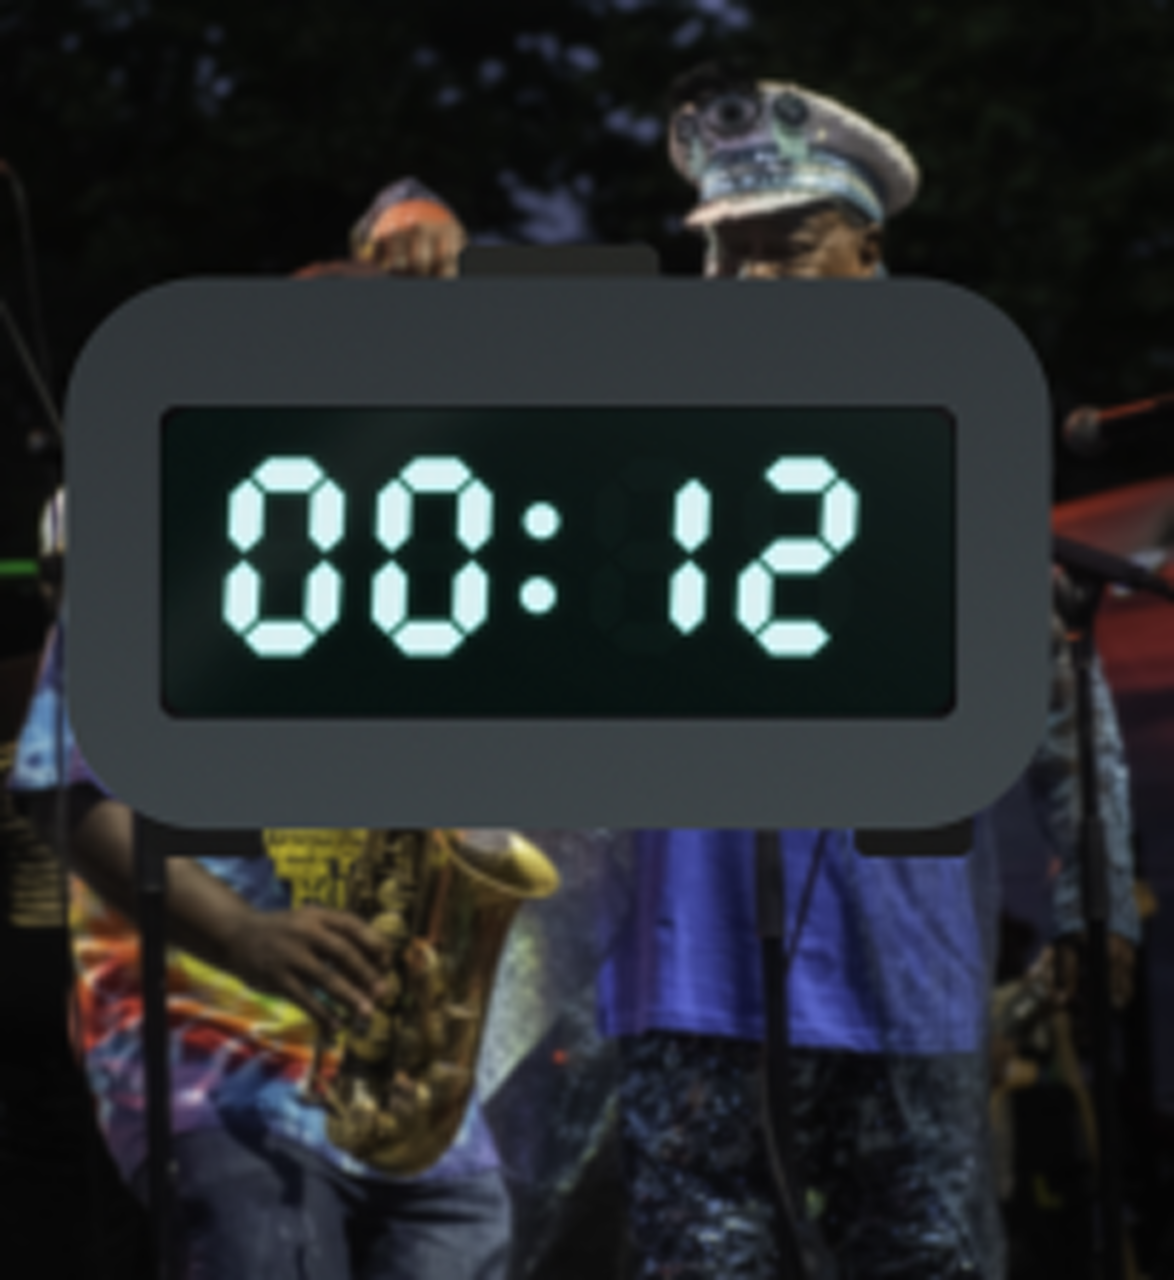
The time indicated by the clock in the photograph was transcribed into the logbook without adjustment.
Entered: 0:12
